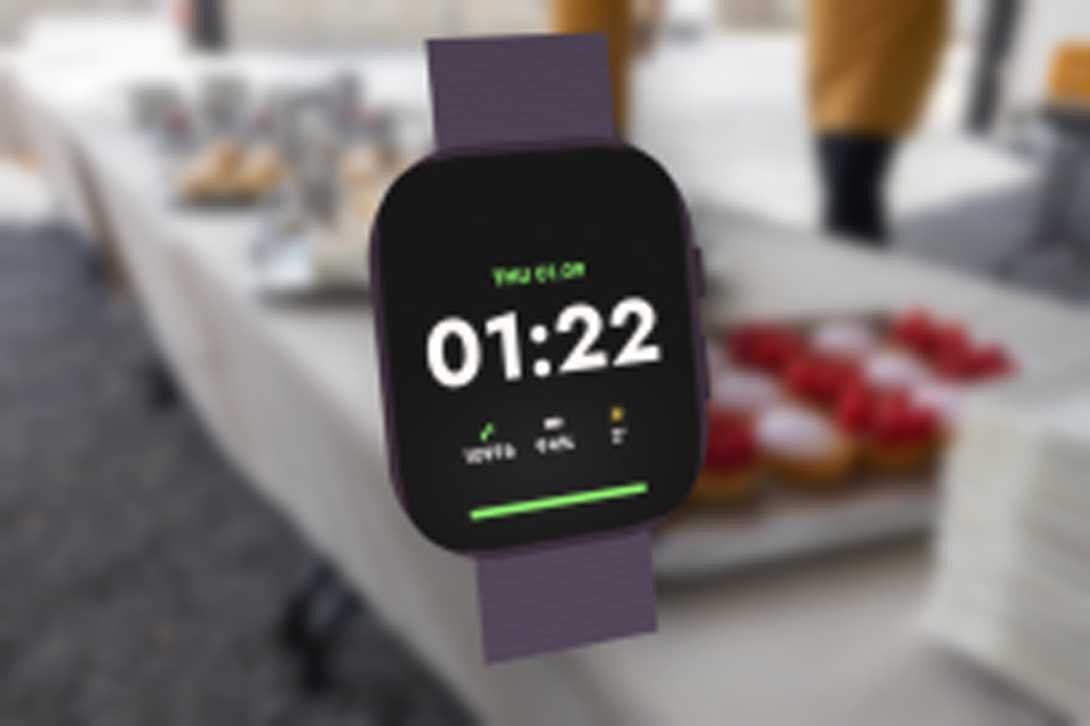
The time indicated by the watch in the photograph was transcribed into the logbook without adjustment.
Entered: 1:22
